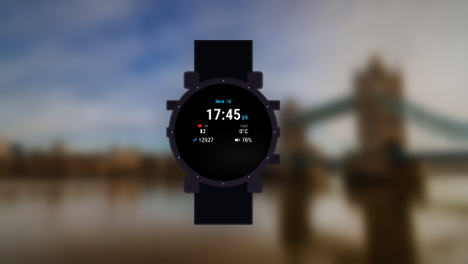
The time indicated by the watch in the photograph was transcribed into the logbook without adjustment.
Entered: 17:45
